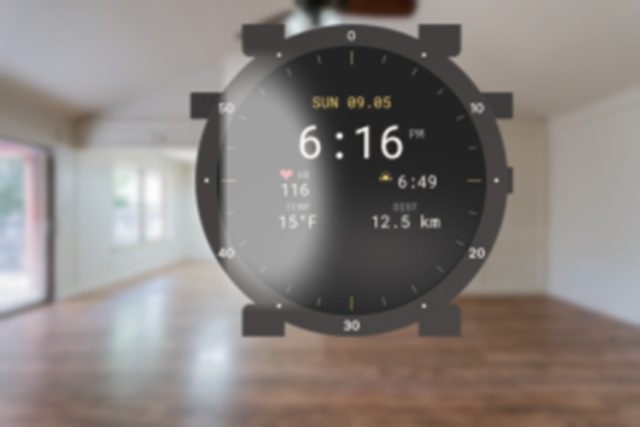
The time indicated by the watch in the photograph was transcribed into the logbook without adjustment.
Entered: 6:16
